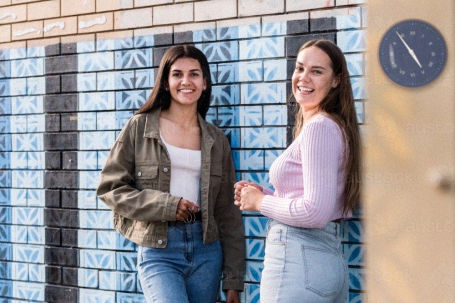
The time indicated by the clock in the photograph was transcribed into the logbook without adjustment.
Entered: 4:54
